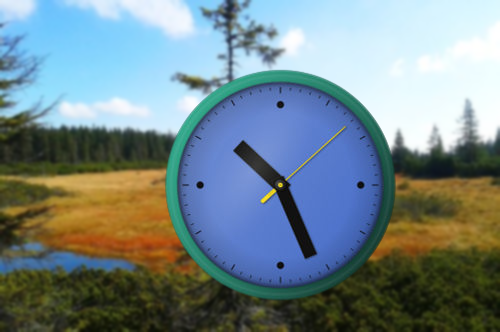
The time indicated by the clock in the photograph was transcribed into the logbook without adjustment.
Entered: 10:26:08
